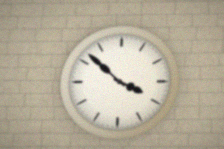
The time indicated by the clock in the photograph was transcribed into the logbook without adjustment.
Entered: 3:52
